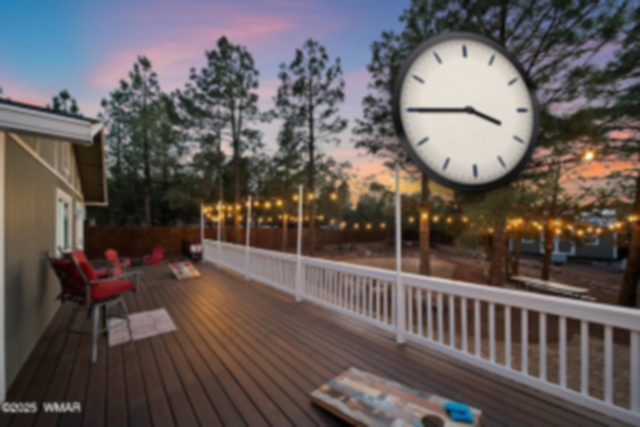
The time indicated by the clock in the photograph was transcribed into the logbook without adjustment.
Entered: 3:45
